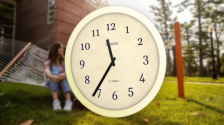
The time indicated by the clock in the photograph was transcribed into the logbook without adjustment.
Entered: 11:36
